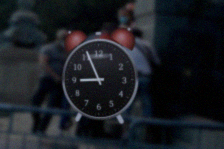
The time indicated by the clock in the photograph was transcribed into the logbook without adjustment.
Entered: 8:56
